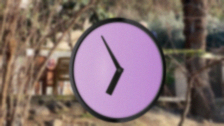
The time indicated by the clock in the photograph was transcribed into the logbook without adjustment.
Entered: 6:55
